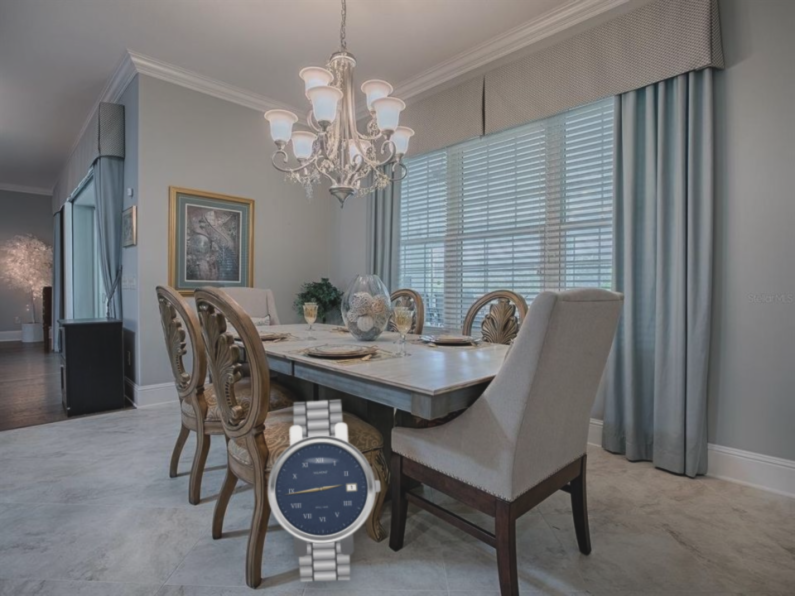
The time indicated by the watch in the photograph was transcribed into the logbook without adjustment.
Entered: 2:44
